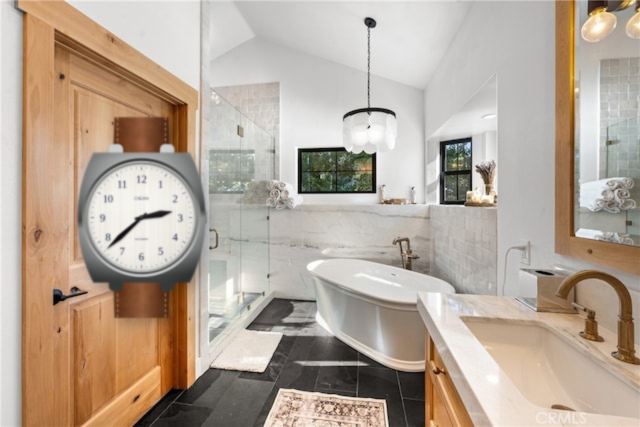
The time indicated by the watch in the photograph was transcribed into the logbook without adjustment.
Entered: 2:38
